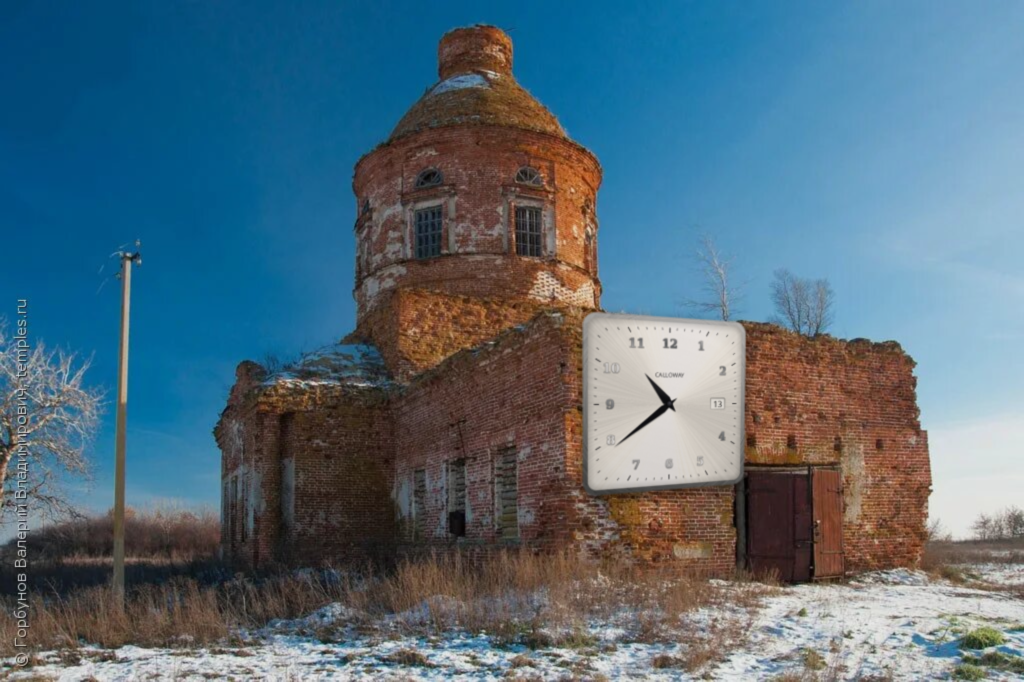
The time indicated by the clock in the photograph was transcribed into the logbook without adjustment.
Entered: 10:39
